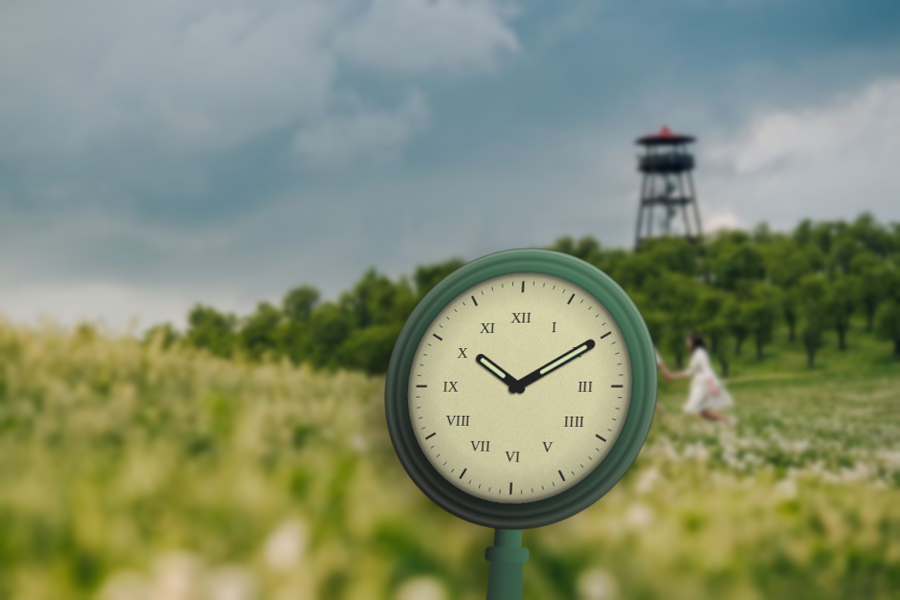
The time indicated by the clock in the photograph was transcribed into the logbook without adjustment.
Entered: 10:10
